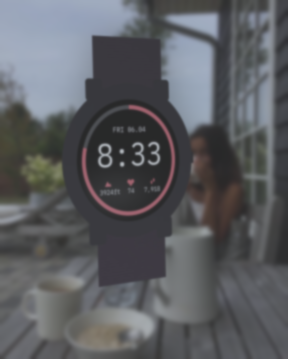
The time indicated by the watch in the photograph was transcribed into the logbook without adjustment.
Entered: 8:33
